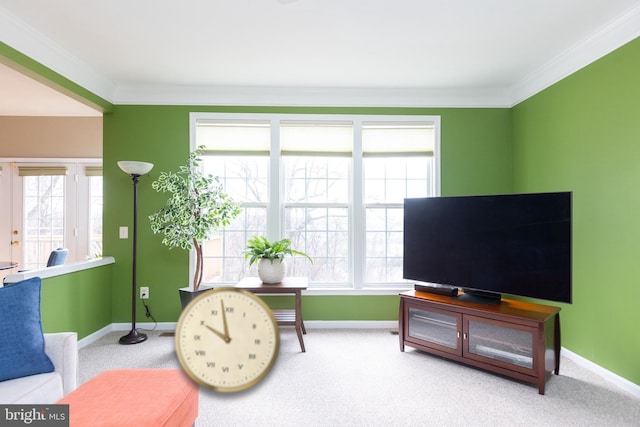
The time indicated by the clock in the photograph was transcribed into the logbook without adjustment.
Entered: 9:58
